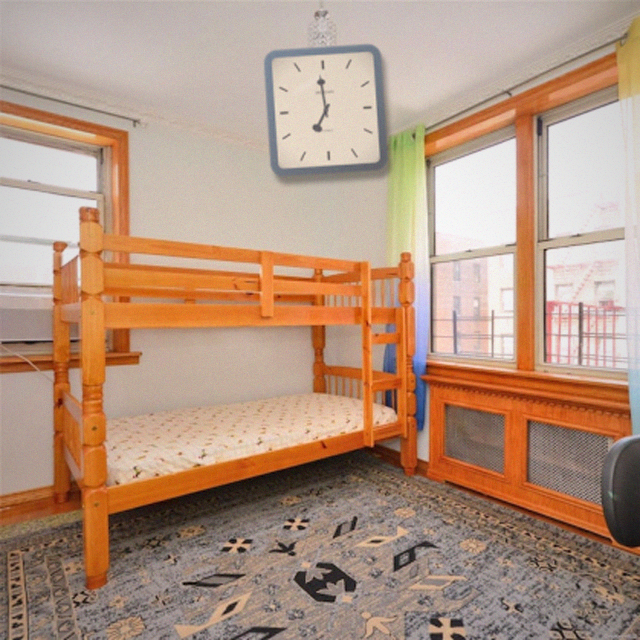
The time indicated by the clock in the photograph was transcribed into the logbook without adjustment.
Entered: 6:59
